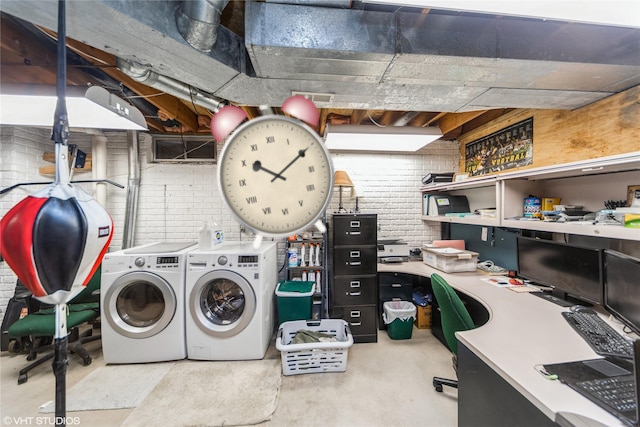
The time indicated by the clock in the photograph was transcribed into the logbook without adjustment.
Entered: 10:10
